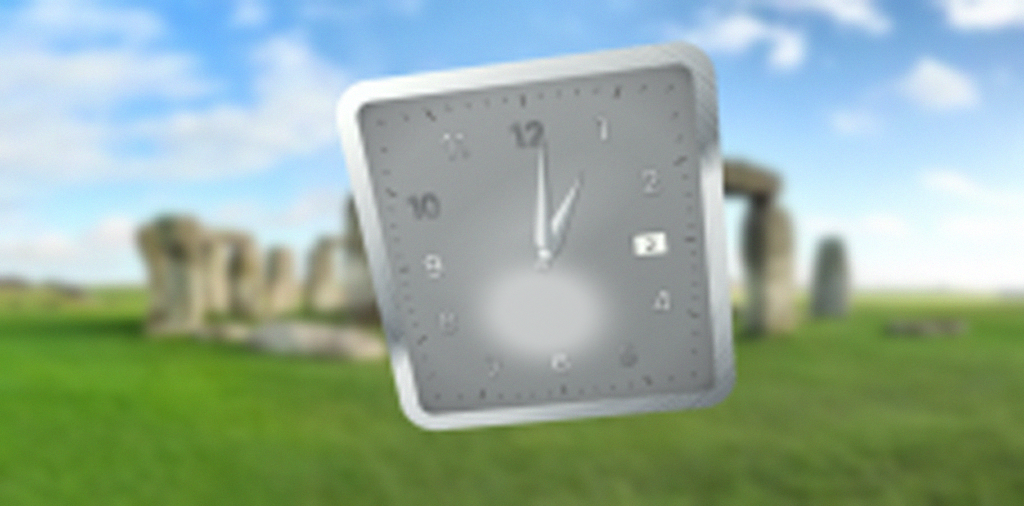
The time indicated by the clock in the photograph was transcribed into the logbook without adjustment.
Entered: 1:01
